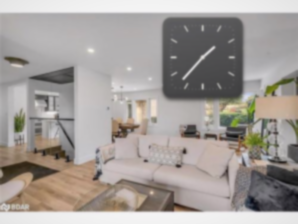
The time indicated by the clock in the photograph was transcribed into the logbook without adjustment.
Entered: 1:37
